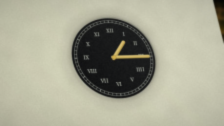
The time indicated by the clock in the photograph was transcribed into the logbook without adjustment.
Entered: 1:15
